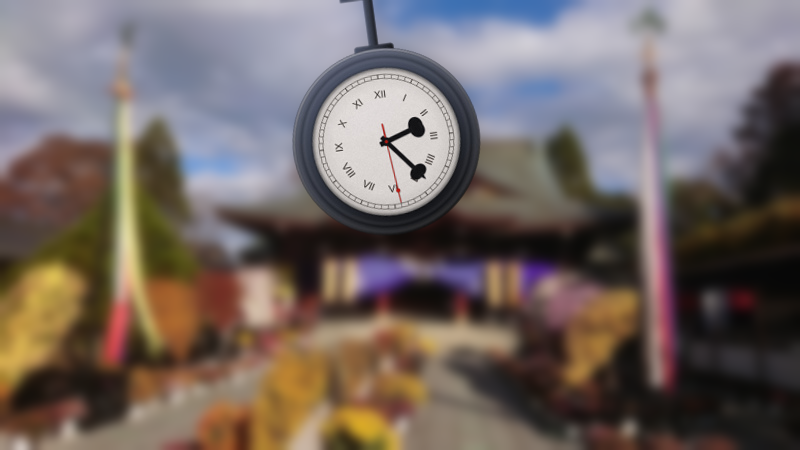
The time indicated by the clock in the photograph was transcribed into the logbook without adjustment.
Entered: 2:23:29
